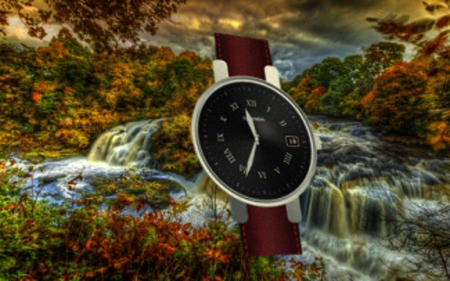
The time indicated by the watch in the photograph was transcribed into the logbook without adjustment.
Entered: 11:34
